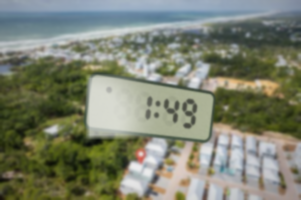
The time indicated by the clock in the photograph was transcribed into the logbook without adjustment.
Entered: 1:49
